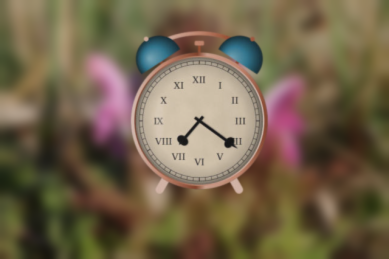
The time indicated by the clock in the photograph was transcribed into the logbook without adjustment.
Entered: 7:21
